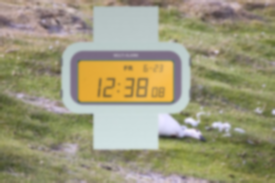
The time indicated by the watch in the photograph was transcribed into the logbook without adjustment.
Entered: 12:38
